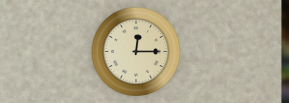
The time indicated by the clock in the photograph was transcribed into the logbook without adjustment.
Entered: 12:15
